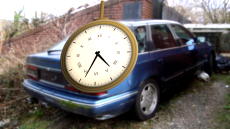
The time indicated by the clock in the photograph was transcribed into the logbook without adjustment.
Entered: 4:34
